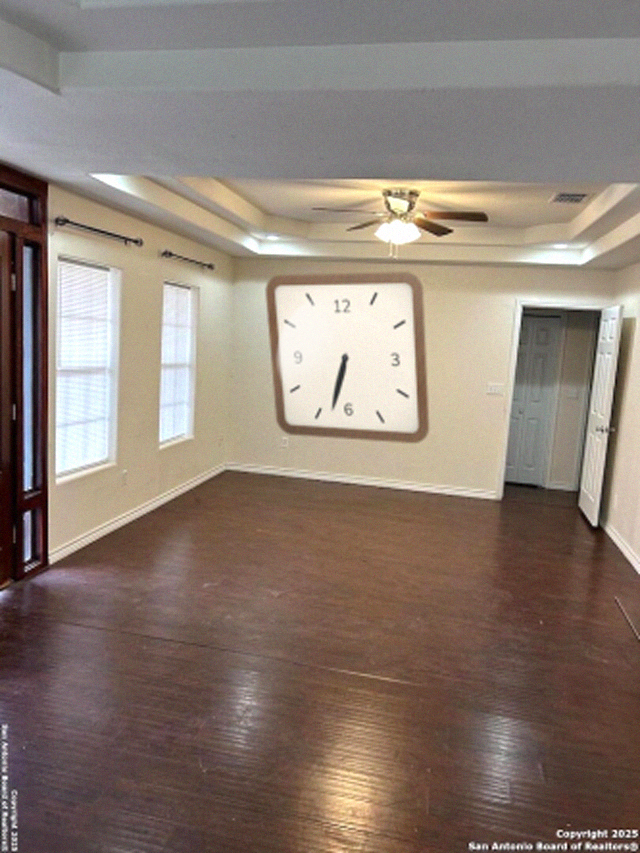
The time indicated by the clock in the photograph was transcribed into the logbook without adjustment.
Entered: 6:33
